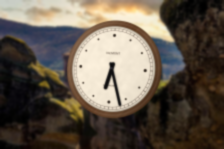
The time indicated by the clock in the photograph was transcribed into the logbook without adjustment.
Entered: 6:27
